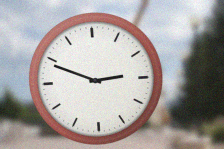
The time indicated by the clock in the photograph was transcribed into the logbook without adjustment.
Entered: 2:49
